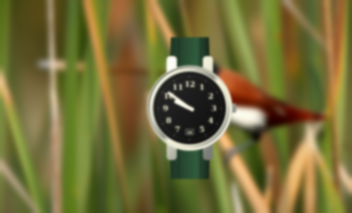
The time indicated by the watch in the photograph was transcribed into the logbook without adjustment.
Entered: 9:51
